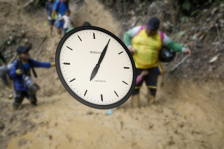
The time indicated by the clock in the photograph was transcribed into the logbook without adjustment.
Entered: 7:05
